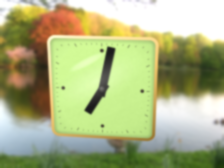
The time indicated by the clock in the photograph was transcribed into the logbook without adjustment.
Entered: 7:02
